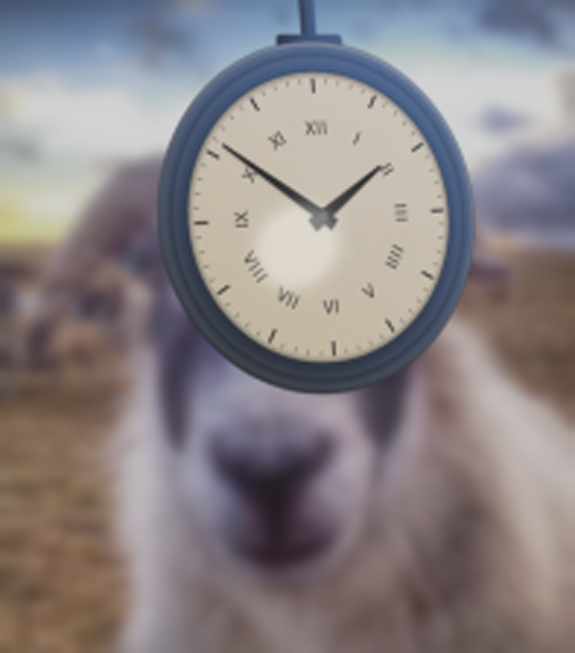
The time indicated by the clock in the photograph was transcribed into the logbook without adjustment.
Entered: 1:51
